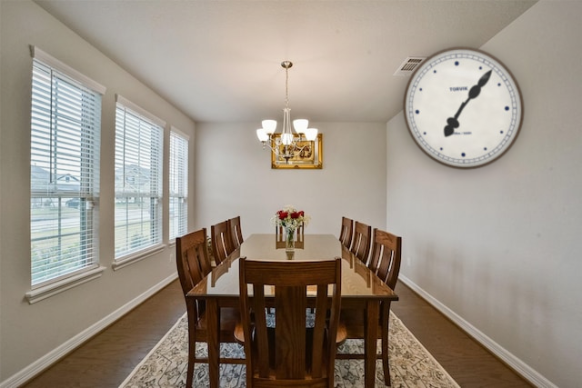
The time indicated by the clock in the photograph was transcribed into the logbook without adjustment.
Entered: 7:07
